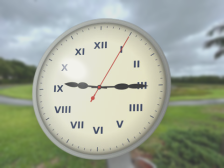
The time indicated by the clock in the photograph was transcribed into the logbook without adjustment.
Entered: 9:15:05
